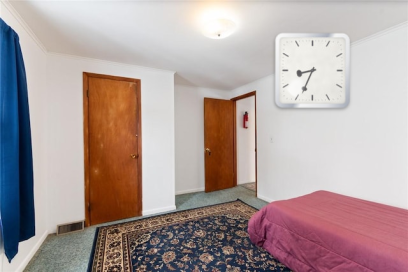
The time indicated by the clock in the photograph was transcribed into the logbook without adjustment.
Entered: 8:34
